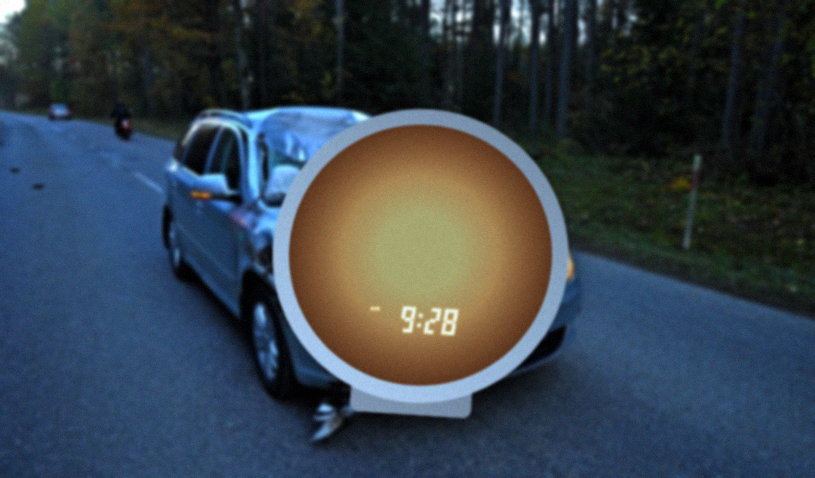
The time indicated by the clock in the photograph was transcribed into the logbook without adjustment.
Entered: 9:28
